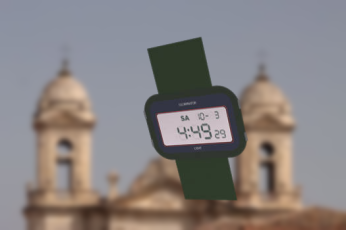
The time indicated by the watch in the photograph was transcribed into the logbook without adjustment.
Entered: 4:49:29
